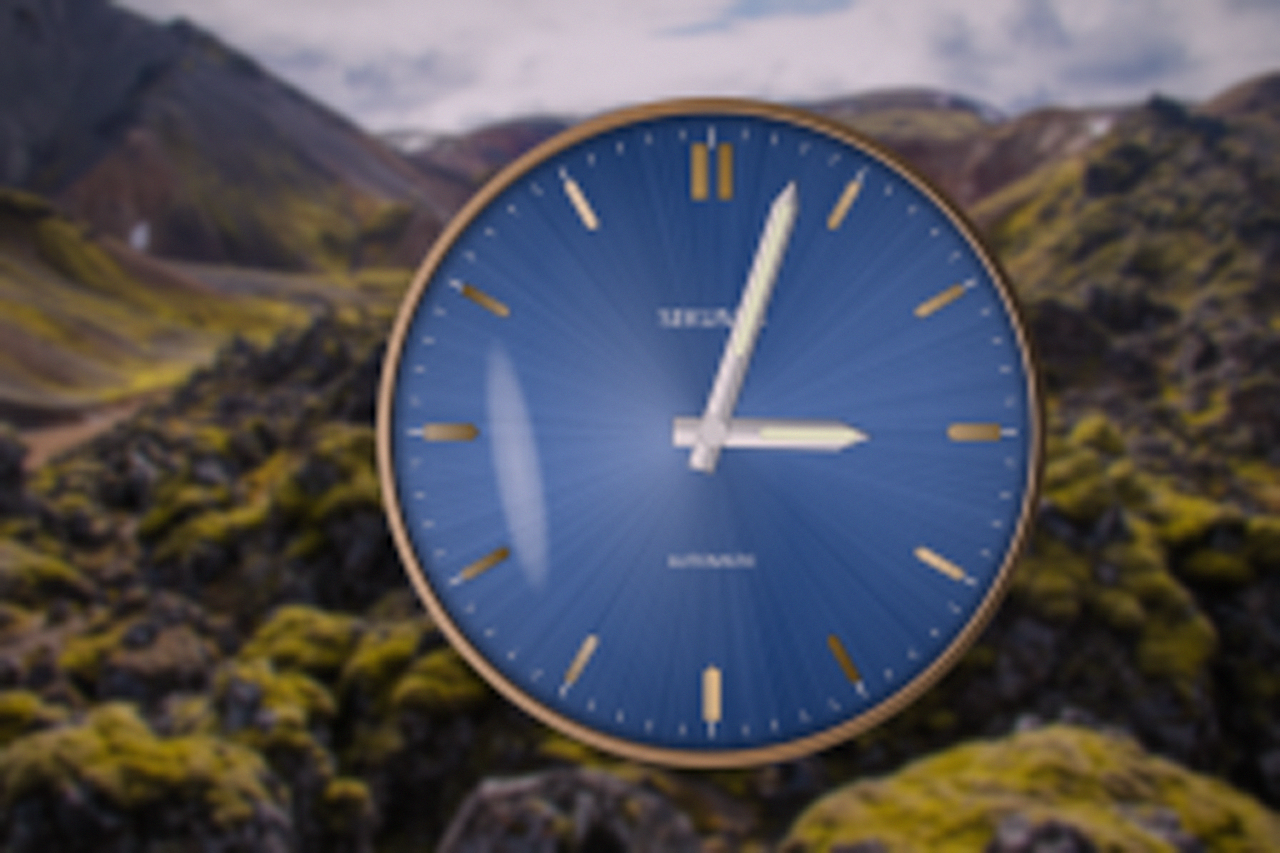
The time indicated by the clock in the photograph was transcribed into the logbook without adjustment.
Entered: 3:03
